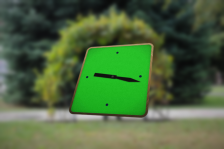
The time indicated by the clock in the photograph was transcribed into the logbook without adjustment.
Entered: 9:17
